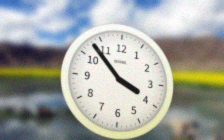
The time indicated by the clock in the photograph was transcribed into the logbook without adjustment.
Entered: 3:53
